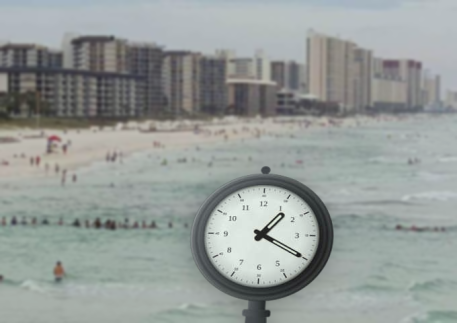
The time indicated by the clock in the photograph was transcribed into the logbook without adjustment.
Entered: 1:20
